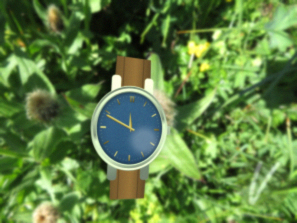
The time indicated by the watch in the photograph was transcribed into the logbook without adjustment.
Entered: 11:49
